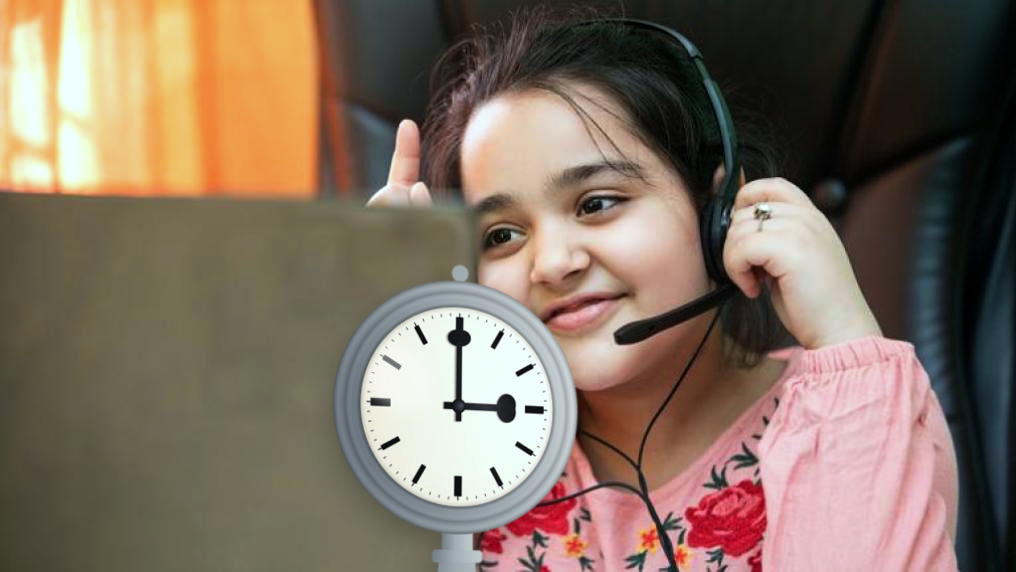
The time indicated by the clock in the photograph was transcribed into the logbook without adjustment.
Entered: 3:00
